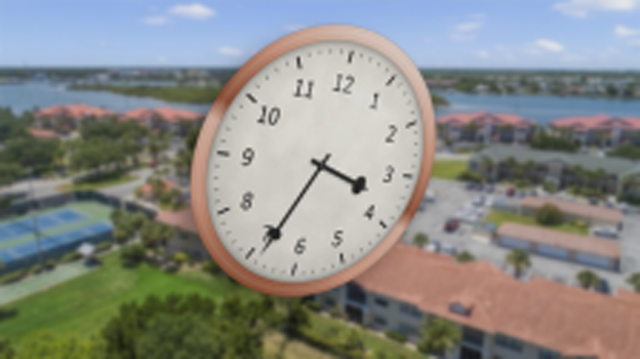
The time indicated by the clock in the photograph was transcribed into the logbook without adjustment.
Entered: 3:34
